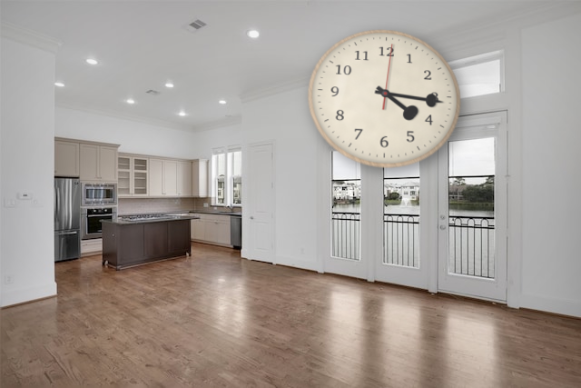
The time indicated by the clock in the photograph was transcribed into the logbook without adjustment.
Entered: 4:16:01
